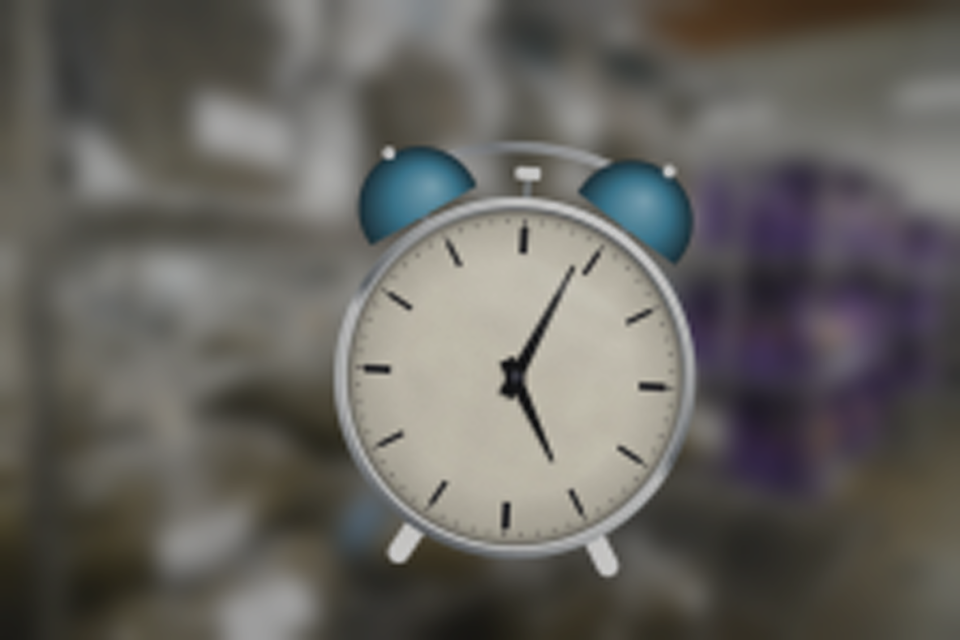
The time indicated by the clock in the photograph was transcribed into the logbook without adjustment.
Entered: 5:04
